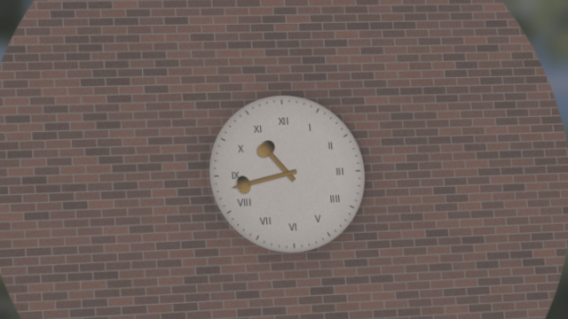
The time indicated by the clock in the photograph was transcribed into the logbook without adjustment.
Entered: 10:43
